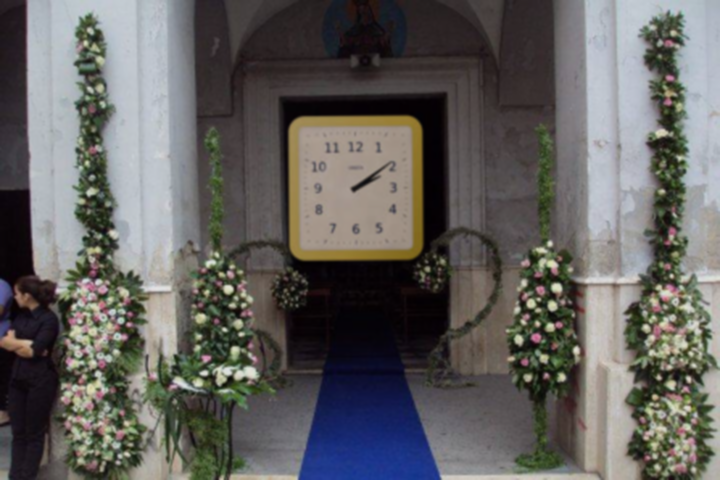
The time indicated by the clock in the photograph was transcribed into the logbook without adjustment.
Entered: 2:09
